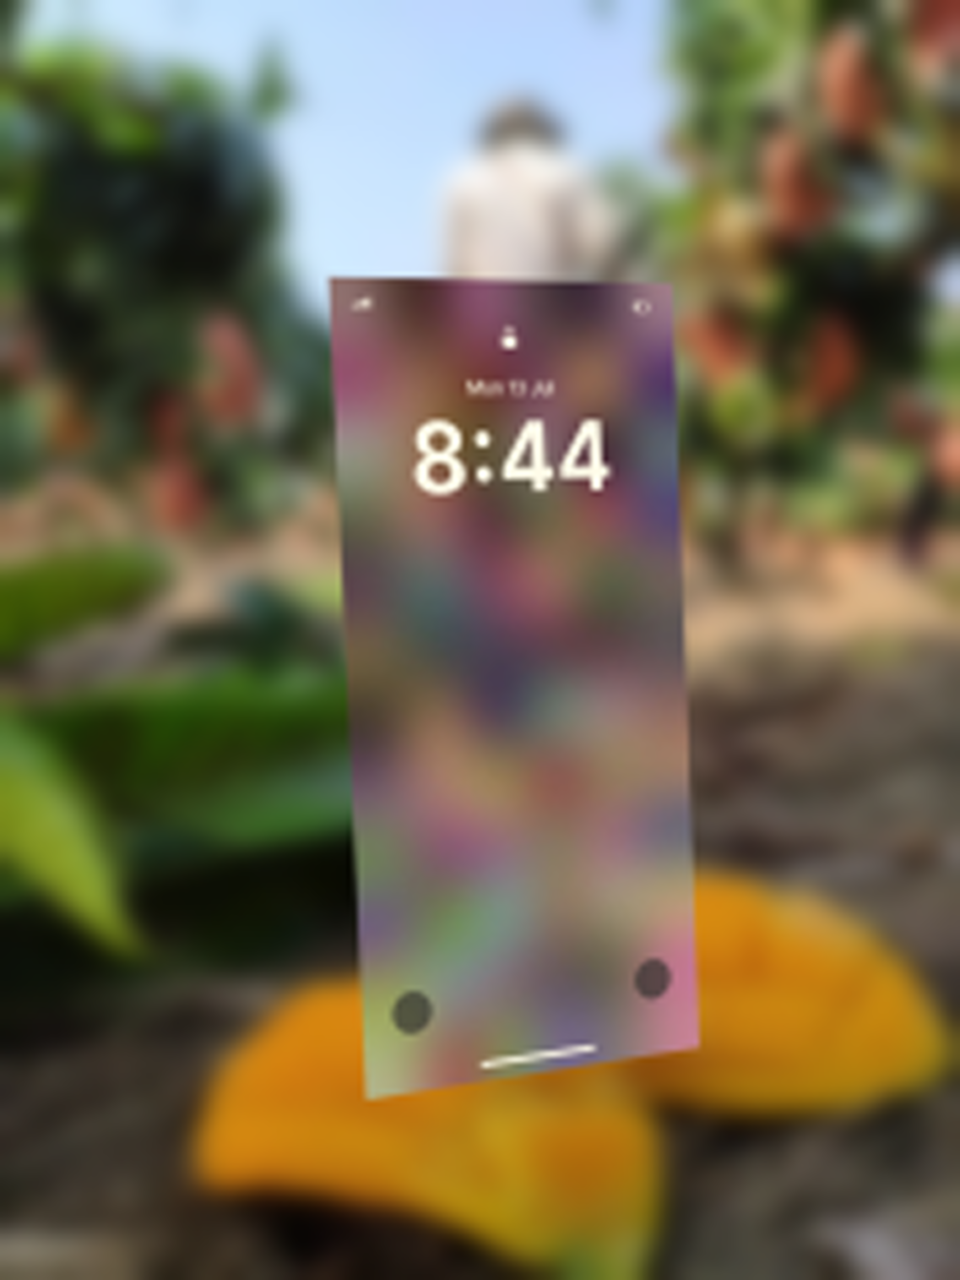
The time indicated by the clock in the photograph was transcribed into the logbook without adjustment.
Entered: 8:44
